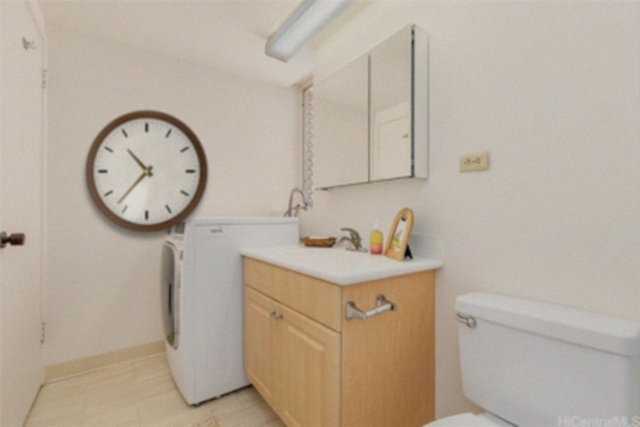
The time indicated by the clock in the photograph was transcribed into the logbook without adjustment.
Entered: 10:37
